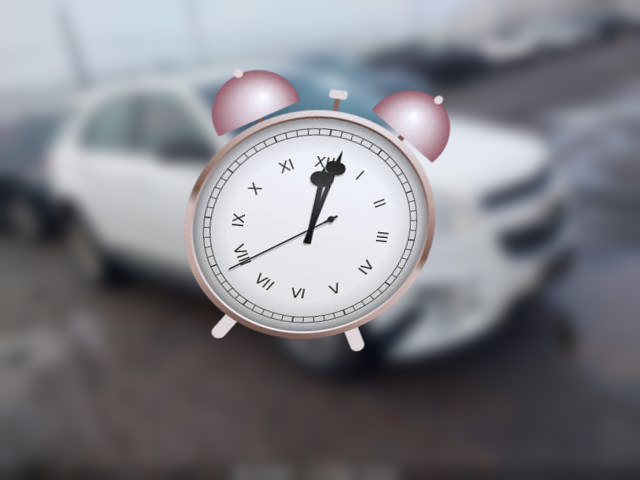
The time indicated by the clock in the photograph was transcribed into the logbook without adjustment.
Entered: 12:01:39
